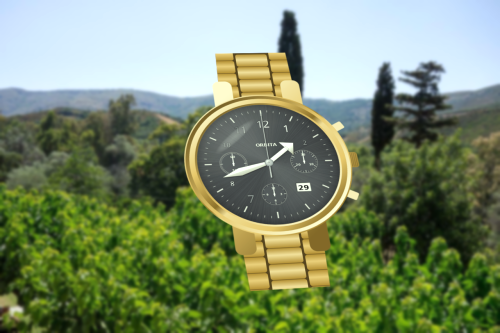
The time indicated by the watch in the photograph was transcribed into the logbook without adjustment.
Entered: 1:42
